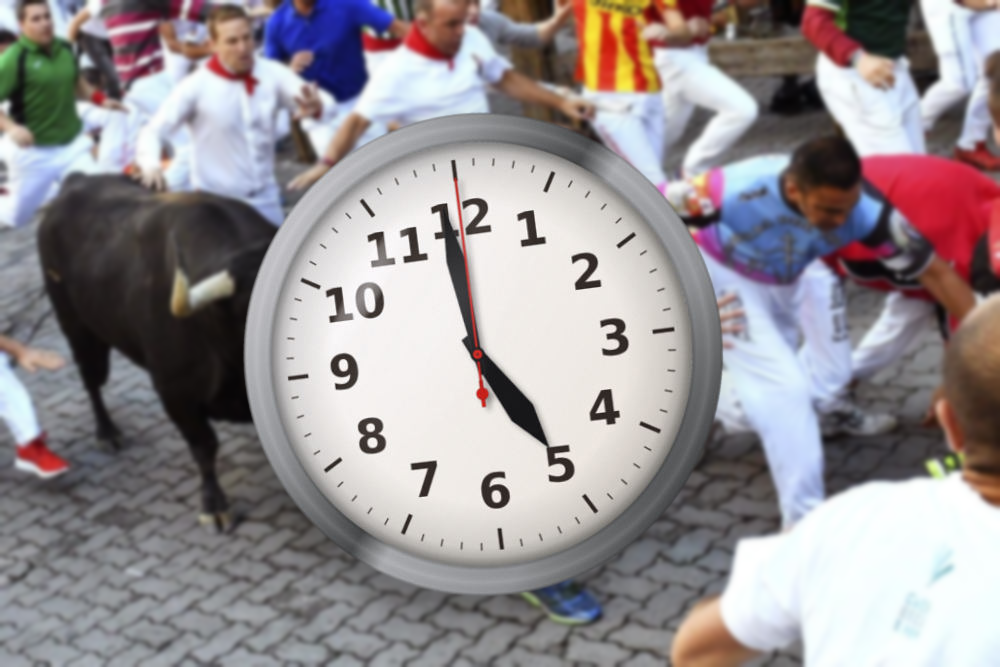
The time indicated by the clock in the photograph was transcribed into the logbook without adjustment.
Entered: 4:59:00
